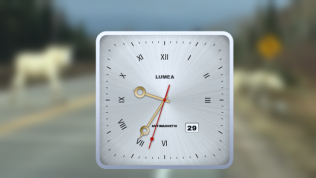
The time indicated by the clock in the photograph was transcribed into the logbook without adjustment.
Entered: 9:35:33
